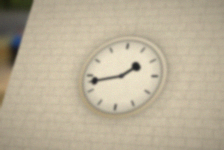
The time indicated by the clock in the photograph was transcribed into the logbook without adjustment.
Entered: 1:43
